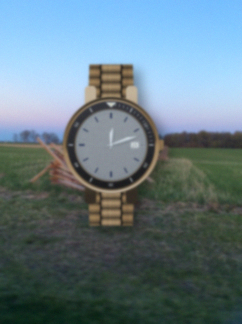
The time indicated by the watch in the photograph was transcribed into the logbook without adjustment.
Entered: 12:12
